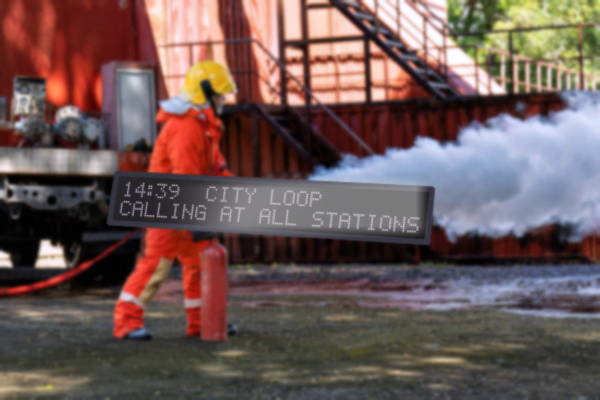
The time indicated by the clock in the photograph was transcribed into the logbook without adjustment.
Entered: 14:39
